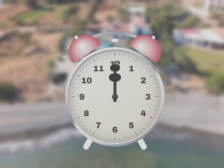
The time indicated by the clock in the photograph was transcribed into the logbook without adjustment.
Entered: 12:00
